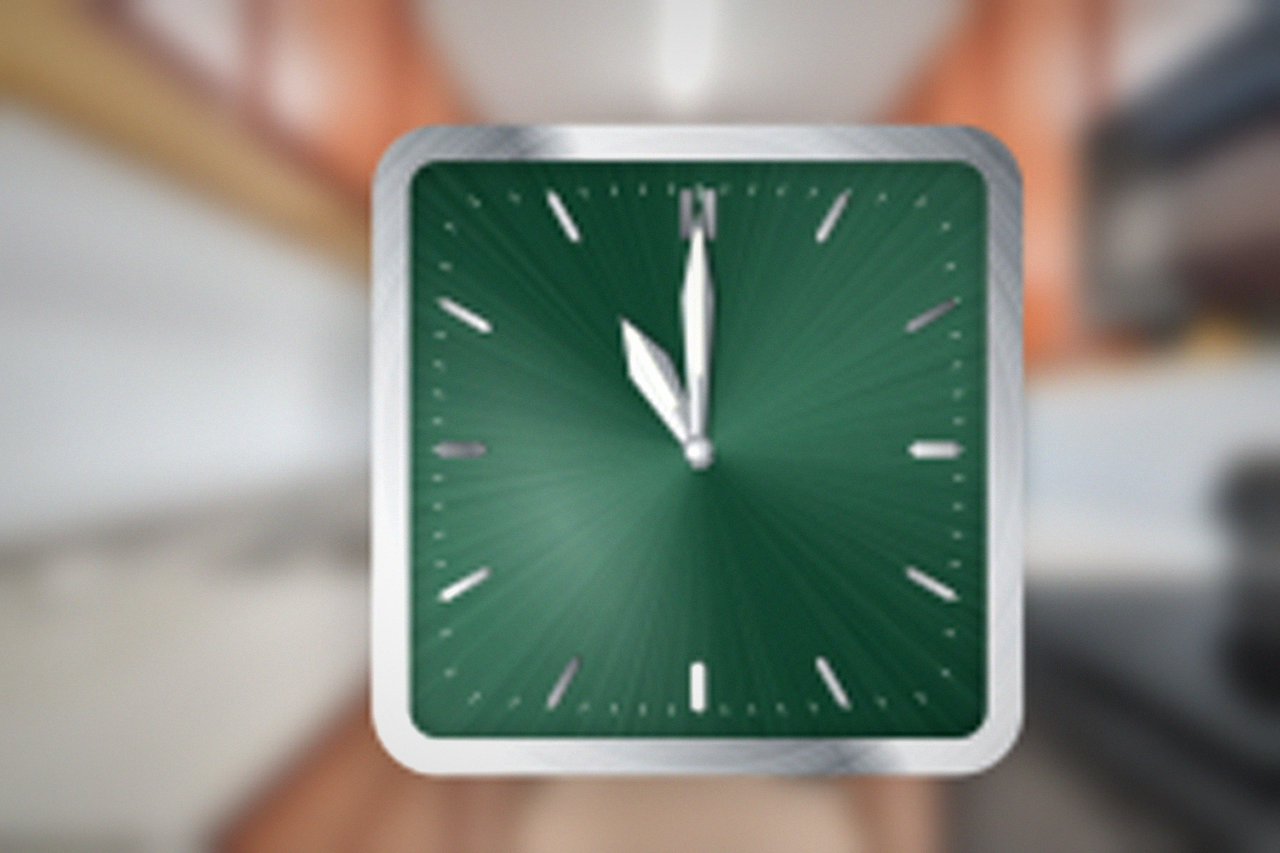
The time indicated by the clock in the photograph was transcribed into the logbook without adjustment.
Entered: 11:00
